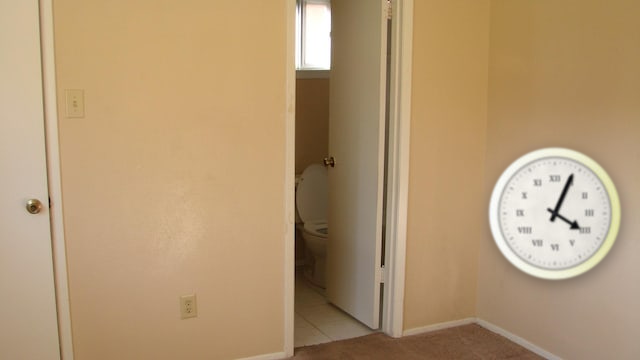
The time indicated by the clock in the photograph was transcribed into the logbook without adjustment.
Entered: 4:04
